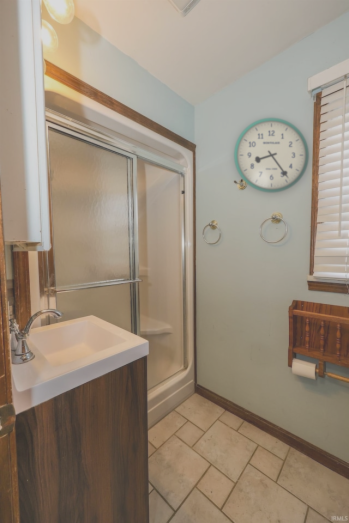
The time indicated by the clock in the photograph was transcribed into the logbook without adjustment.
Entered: 8:24
